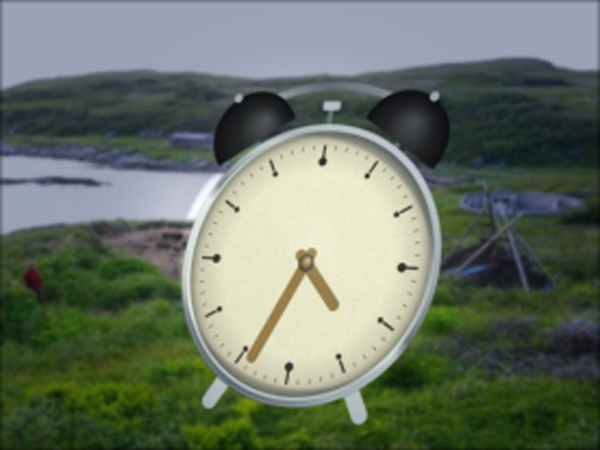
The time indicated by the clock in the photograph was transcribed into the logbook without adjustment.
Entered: 4:34
